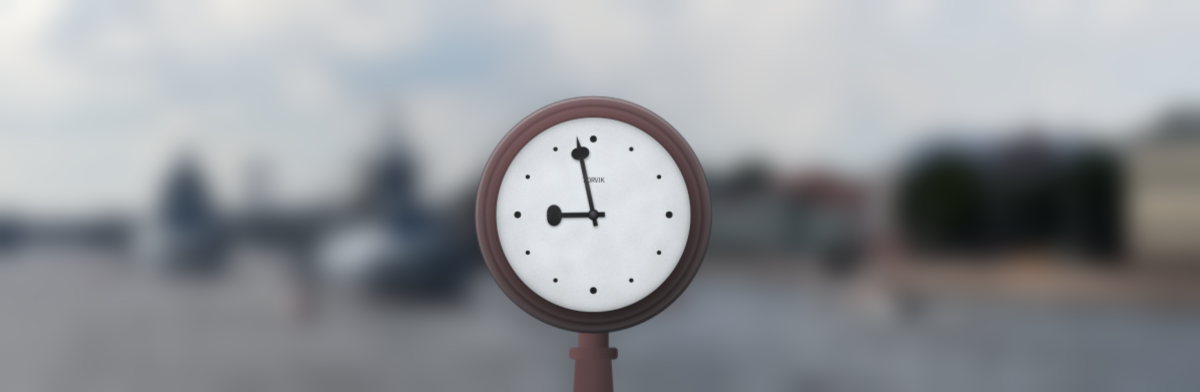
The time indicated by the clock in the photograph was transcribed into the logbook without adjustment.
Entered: 8:58
